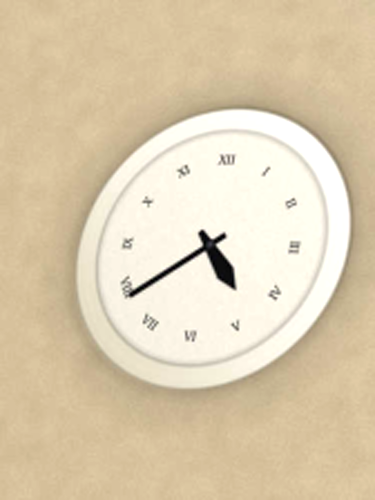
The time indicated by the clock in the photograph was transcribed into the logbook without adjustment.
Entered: 4:39
